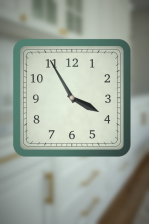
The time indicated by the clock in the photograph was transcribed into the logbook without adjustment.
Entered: 3:55
